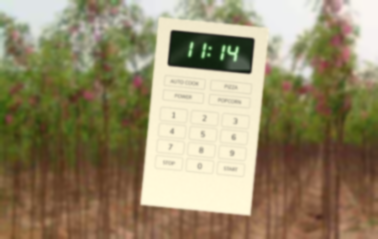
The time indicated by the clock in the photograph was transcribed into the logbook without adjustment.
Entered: 11:14
